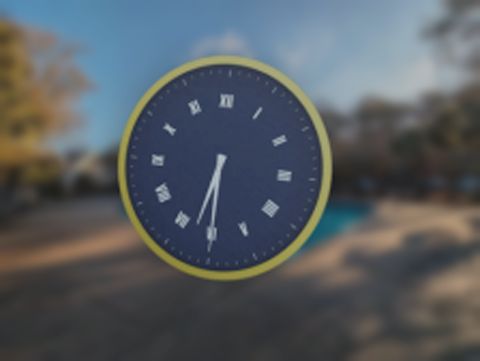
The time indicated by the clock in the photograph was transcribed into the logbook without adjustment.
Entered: 6:30
